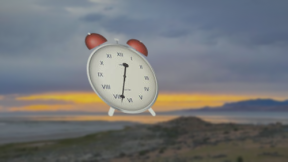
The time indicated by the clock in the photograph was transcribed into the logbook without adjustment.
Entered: 12:33
